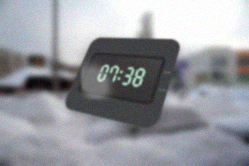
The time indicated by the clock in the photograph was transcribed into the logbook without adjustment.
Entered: 7:38
